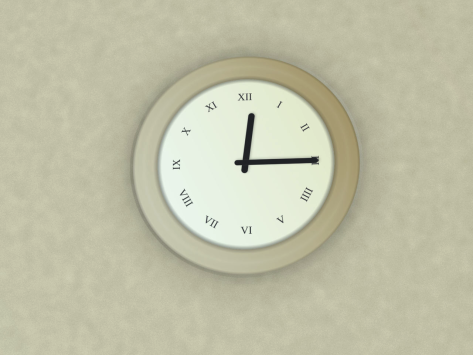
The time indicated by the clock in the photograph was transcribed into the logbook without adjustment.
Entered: 12:15
